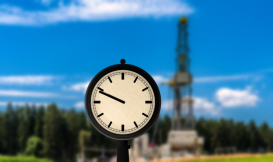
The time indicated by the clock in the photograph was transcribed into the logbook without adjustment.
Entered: 9:49
